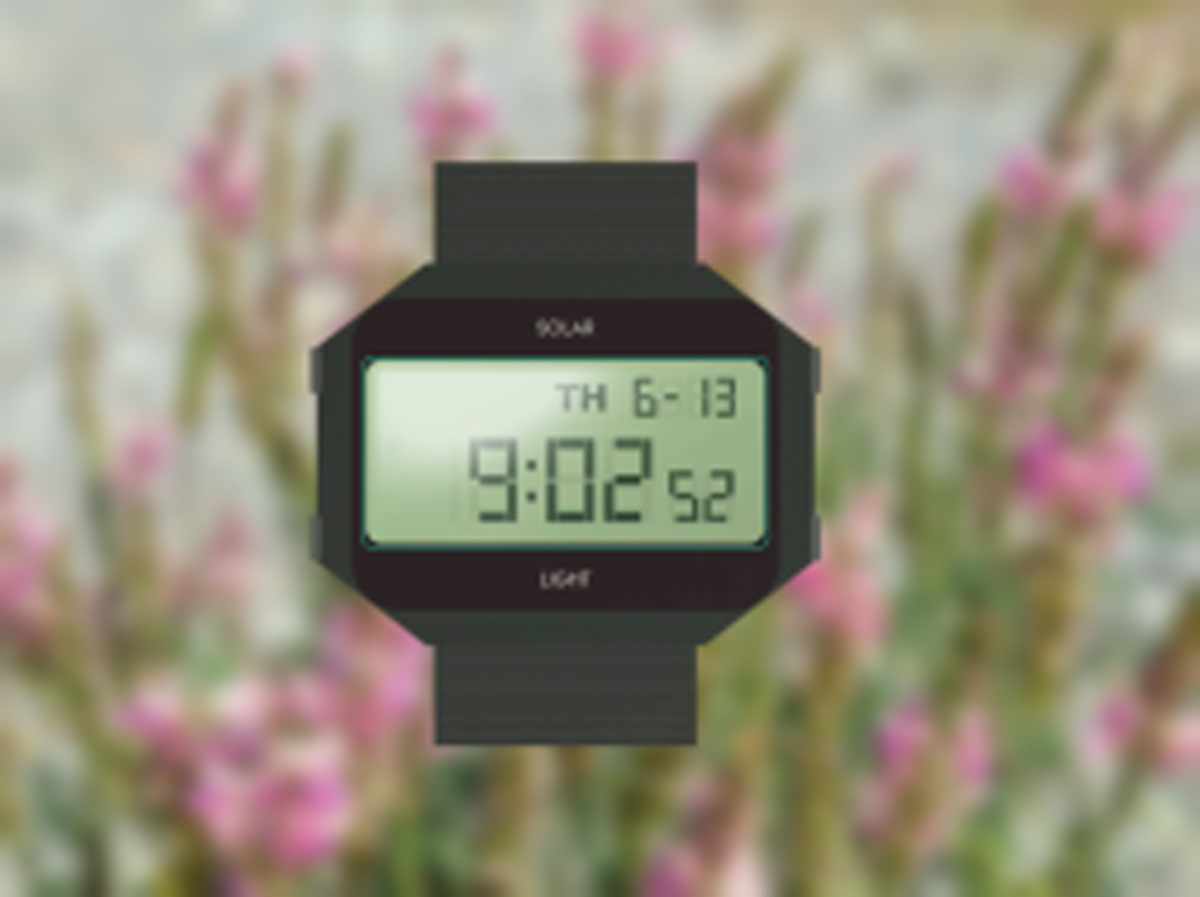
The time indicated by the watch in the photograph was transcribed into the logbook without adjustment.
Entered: 9:02:52
